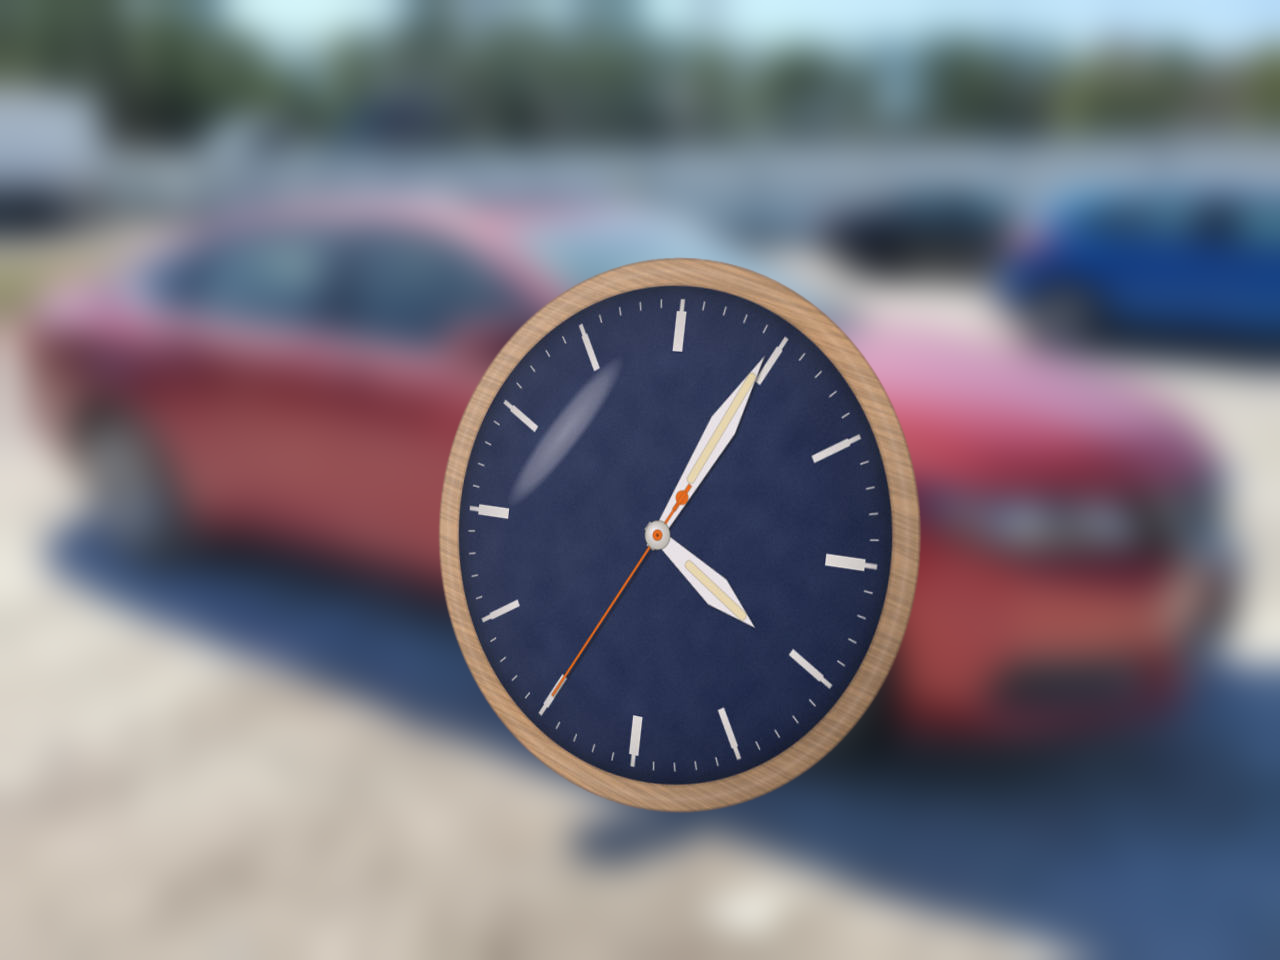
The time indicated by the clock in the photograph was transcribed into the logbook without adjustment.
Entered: 4:04:35
